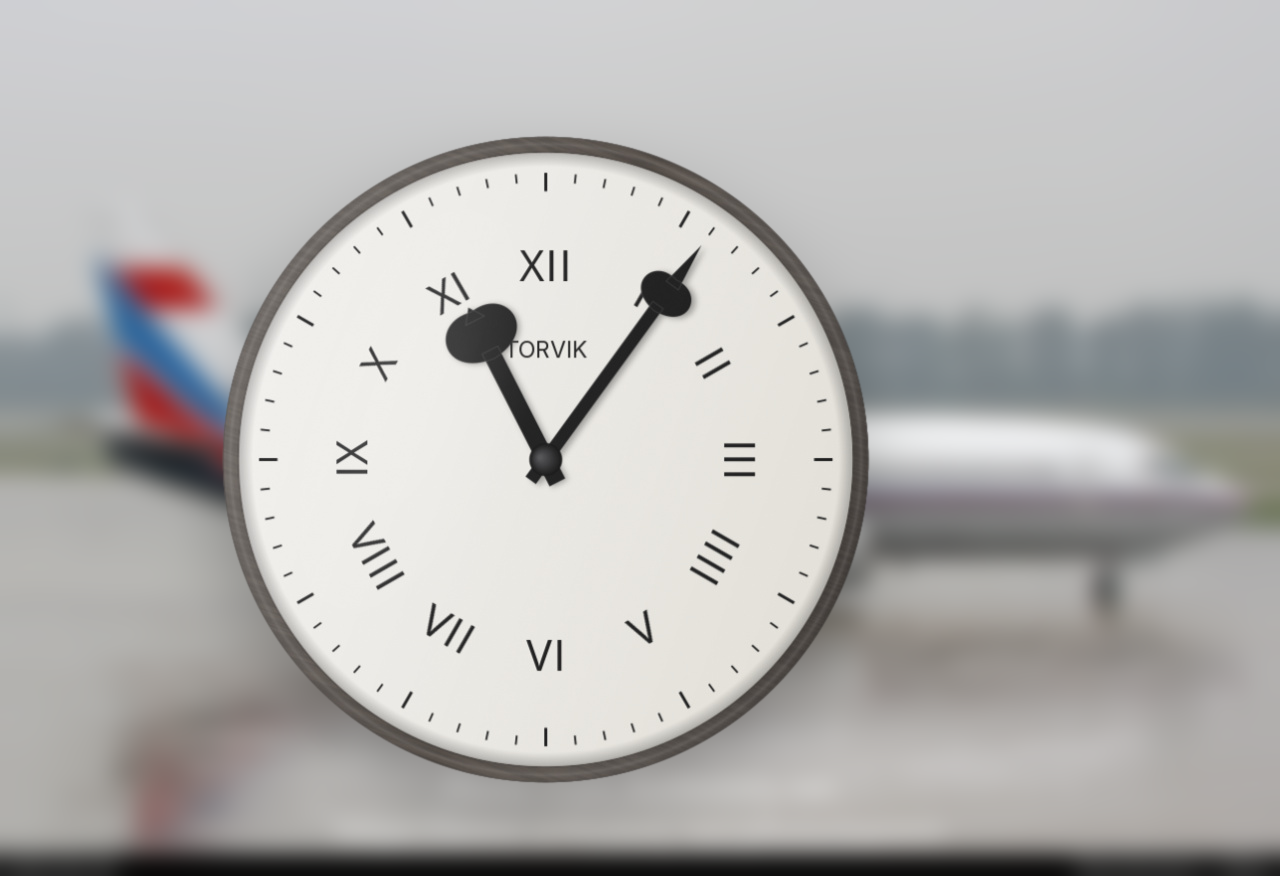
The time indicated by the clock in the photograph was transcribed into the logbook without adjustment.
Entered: 11:06
